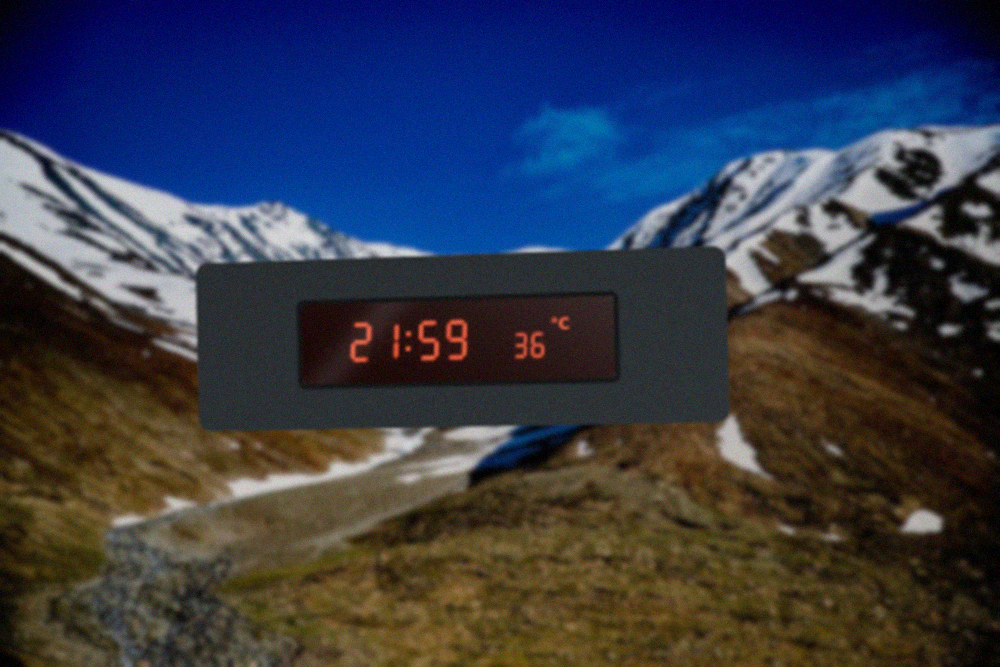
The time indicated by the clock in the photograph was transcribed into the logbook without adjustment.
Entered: 21:59
